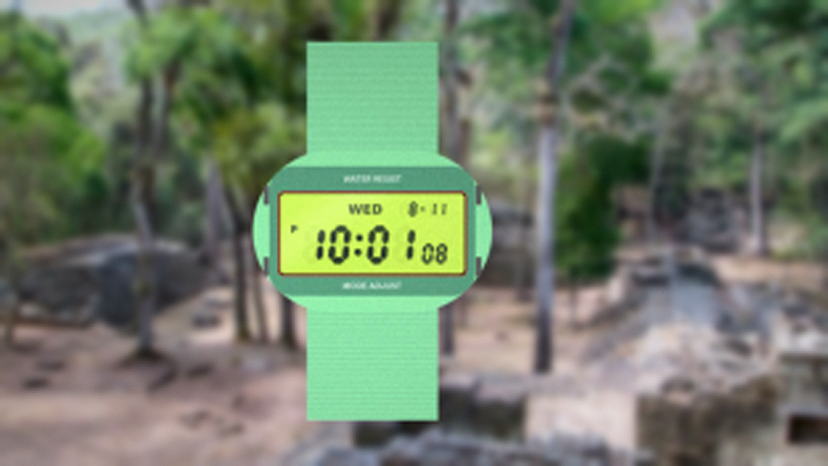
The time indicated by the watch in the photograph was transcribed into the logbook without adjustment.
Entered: 10:01:08
